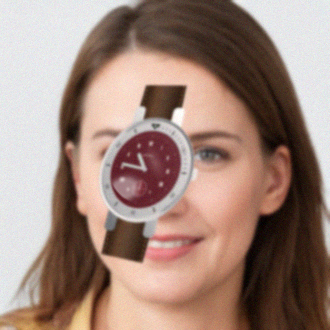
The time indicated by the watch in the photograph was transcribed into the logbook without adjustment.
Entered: 10:46
